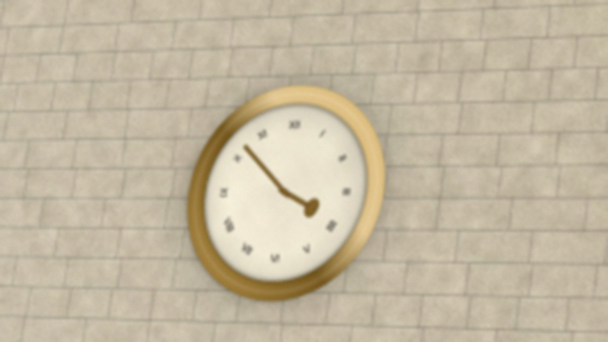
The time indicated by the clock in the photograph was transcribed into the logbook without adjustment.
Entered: 3:52
